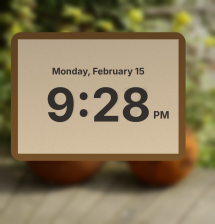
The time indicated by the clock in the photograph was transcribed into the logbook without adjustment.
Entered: 9:28
